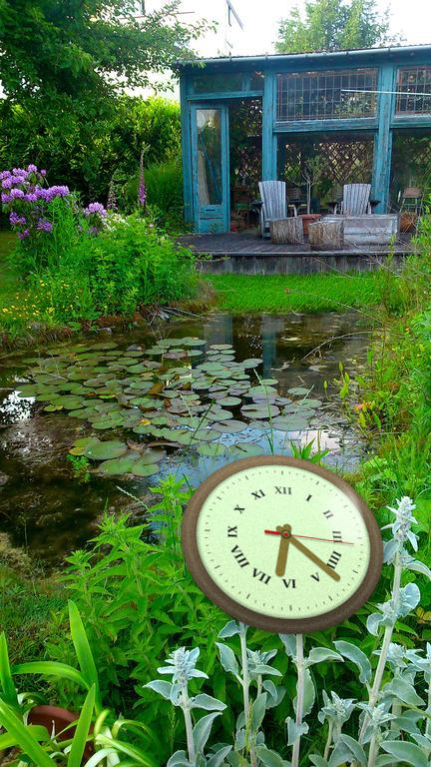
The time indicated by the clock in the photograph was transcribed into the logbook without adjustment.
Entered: 6:22:16
